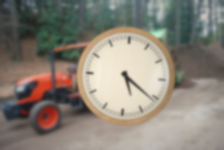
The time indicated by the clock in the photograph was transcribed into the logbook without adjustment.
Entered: 5:21
